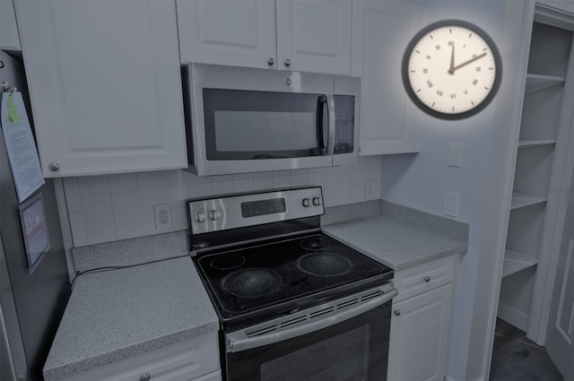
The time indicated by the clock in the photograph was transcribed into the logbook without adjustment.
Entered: 12:11
